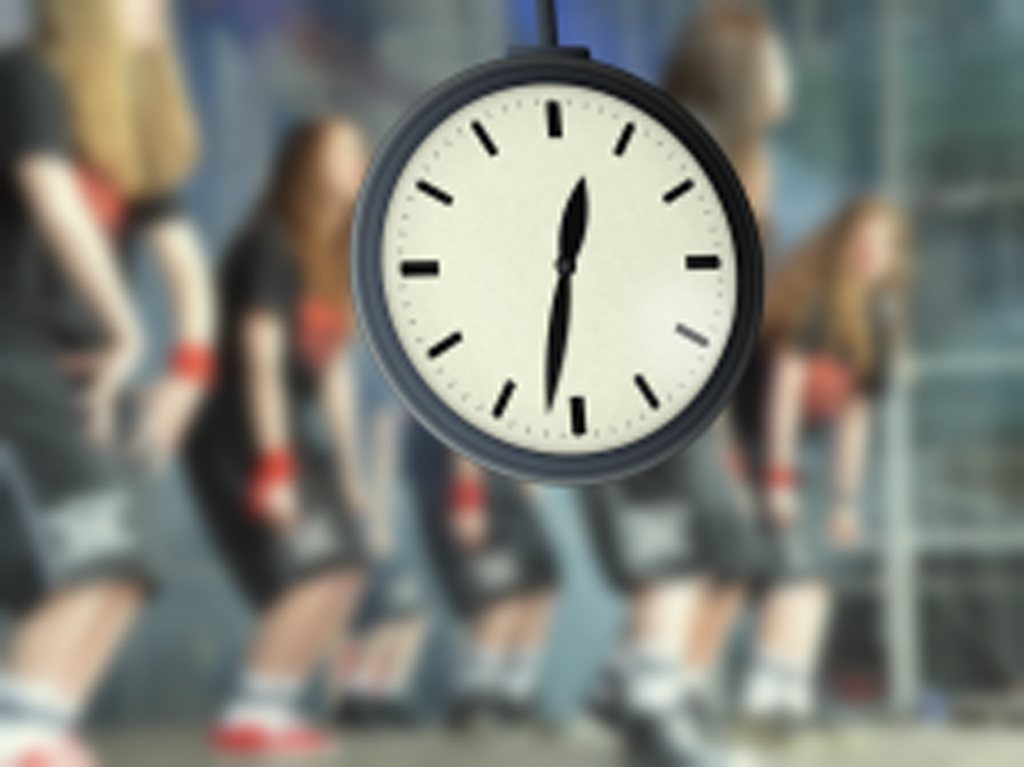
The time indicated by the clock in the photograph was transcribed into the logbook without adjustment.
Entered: 12:32
